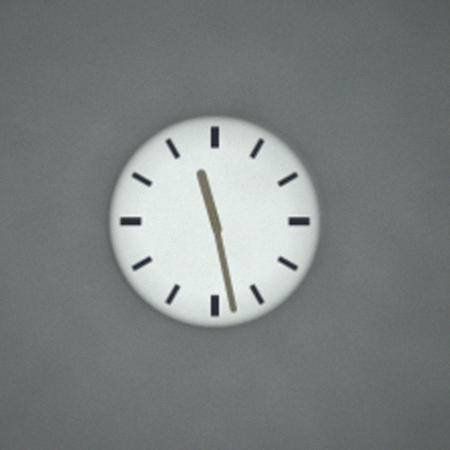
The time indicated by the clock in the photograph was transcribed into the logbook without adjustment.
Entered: 11:28
